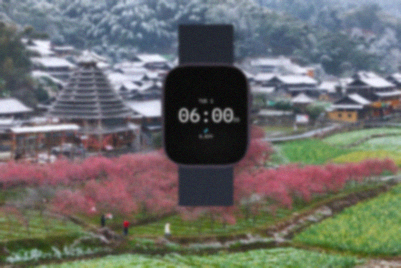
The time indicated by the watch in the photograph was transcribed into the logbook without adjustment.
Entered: 6:00
